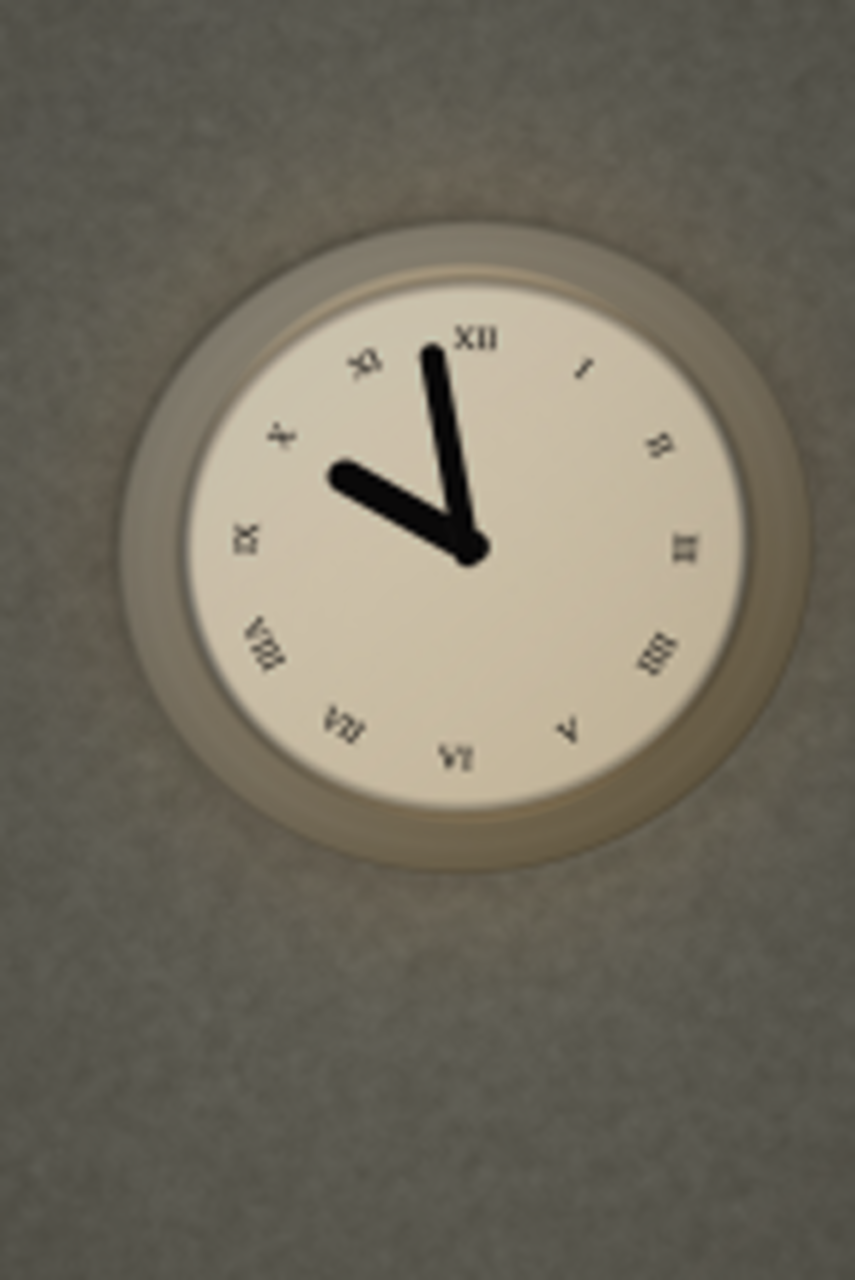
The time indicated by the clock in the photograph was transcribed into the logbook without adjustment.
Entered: 9:58
